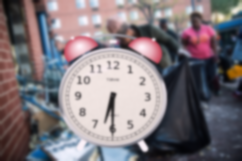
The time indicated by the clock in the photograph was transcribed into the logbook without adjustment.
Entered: 6:30
